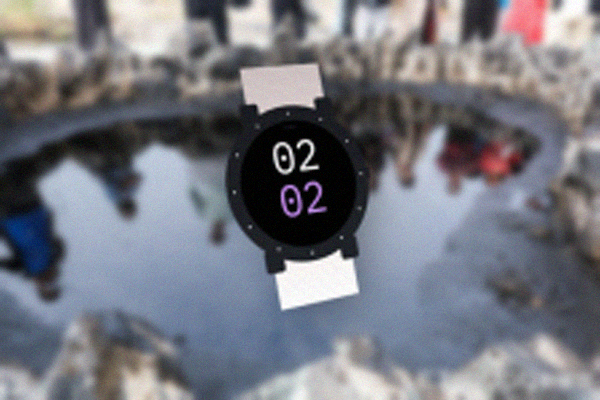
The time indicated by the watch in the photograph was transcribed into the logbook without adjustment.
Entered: 2:02
